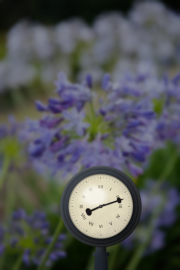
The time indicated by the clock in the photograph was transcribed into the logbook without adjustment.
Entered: 8:12
